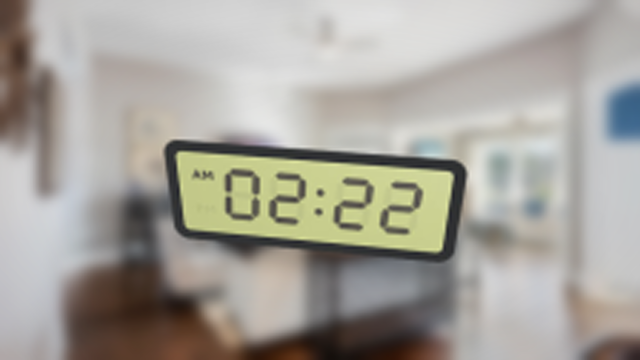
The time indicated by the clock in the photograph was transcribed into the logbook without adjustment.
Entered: 2:22
